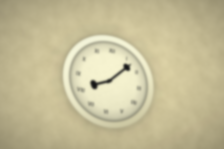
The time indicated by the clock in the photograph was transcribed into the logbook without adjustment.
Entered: 8:07
